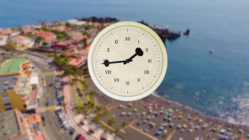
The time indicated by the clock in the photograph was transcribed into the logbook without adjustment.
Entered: 1:44
